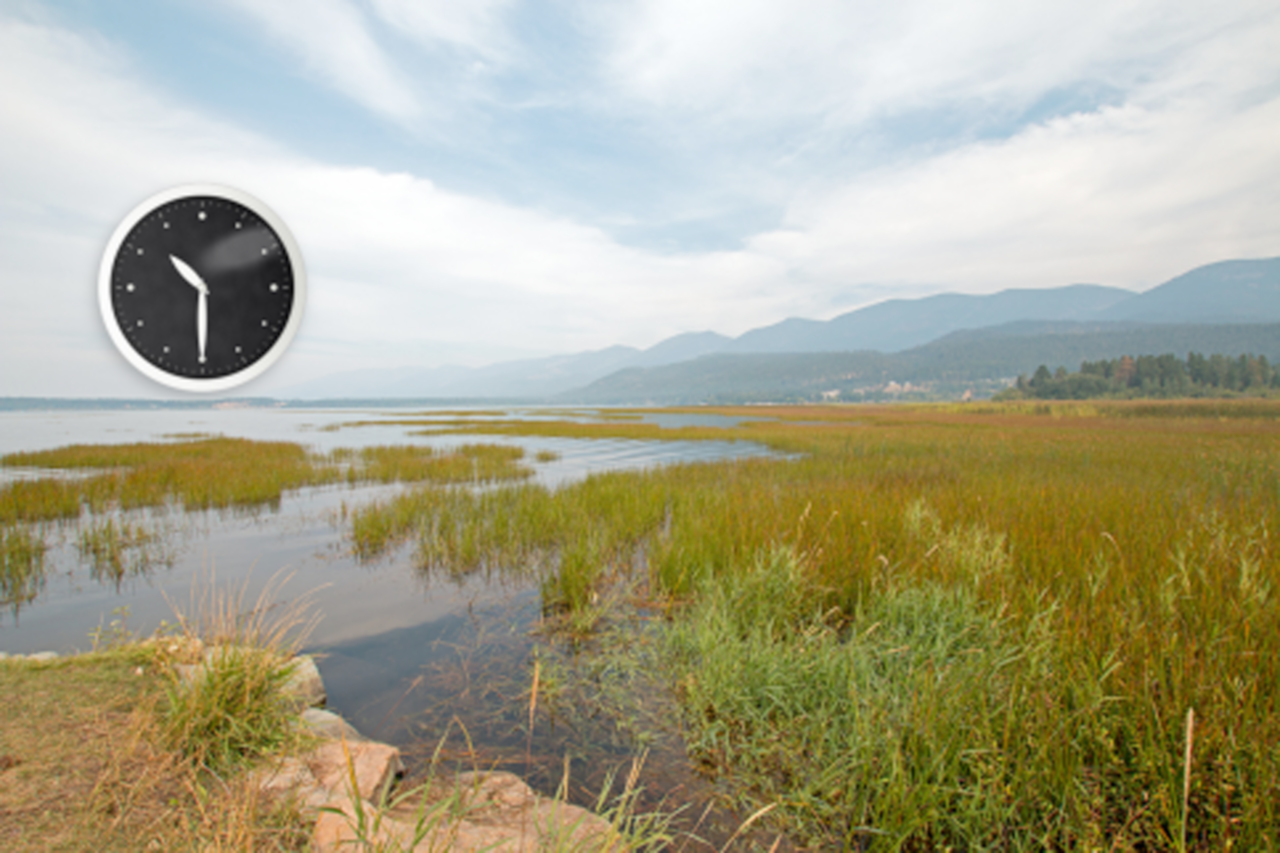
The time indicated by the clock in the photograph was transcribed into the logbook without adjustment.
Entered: 10:30
